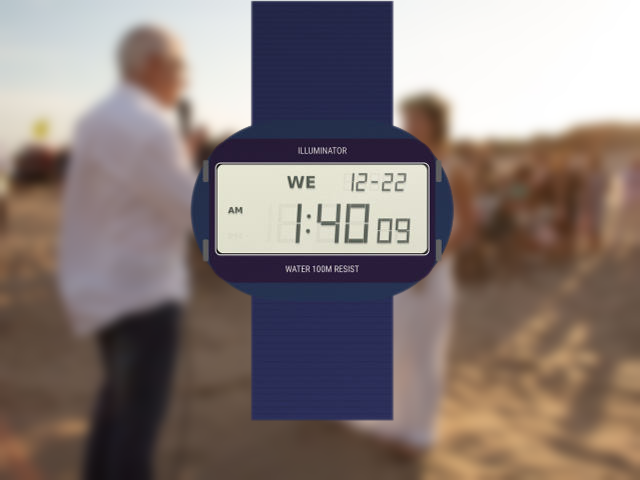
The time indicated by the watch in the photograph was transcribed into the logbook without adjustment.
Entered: 1:40:09
